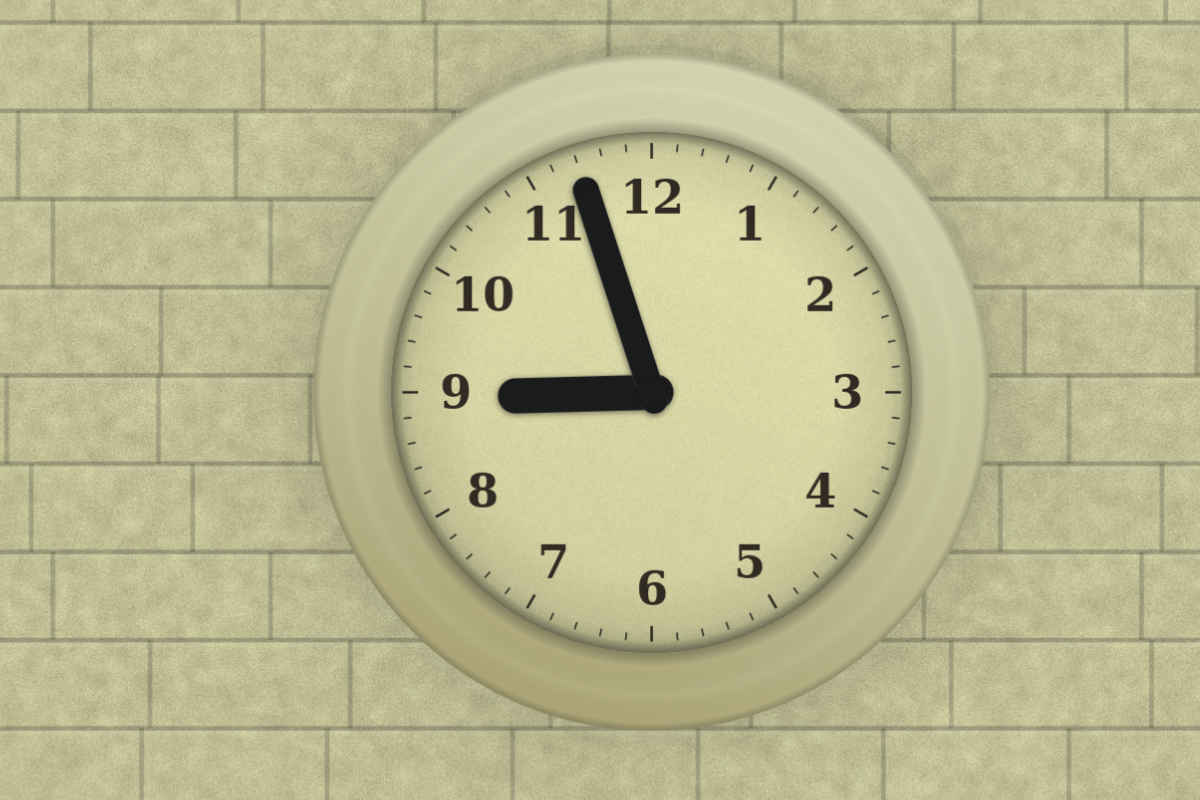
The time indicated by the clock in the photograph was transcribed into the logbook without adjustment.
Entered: 8:57
